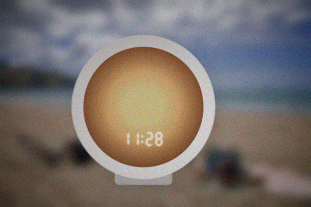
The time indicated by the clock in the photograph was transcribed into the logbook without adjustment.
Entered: 11:28
